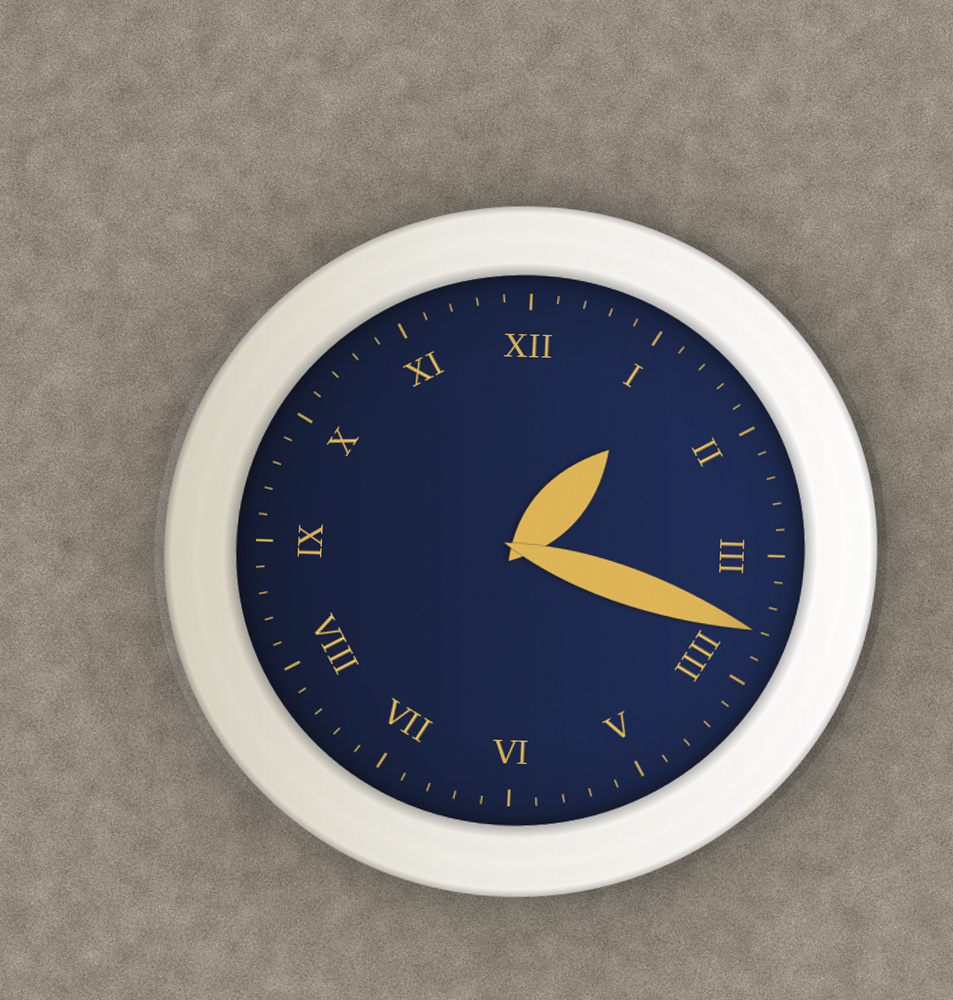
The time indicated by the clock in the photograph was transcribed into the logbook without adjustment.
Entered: 1:18
